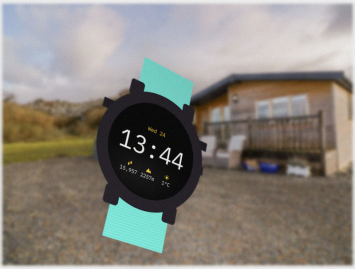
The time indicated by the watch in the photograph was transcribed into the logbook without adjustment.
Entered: 13:44
